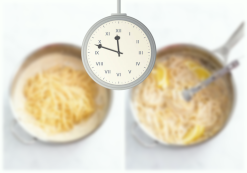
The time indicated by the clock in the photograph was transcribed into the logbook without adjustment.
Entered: 11:48
